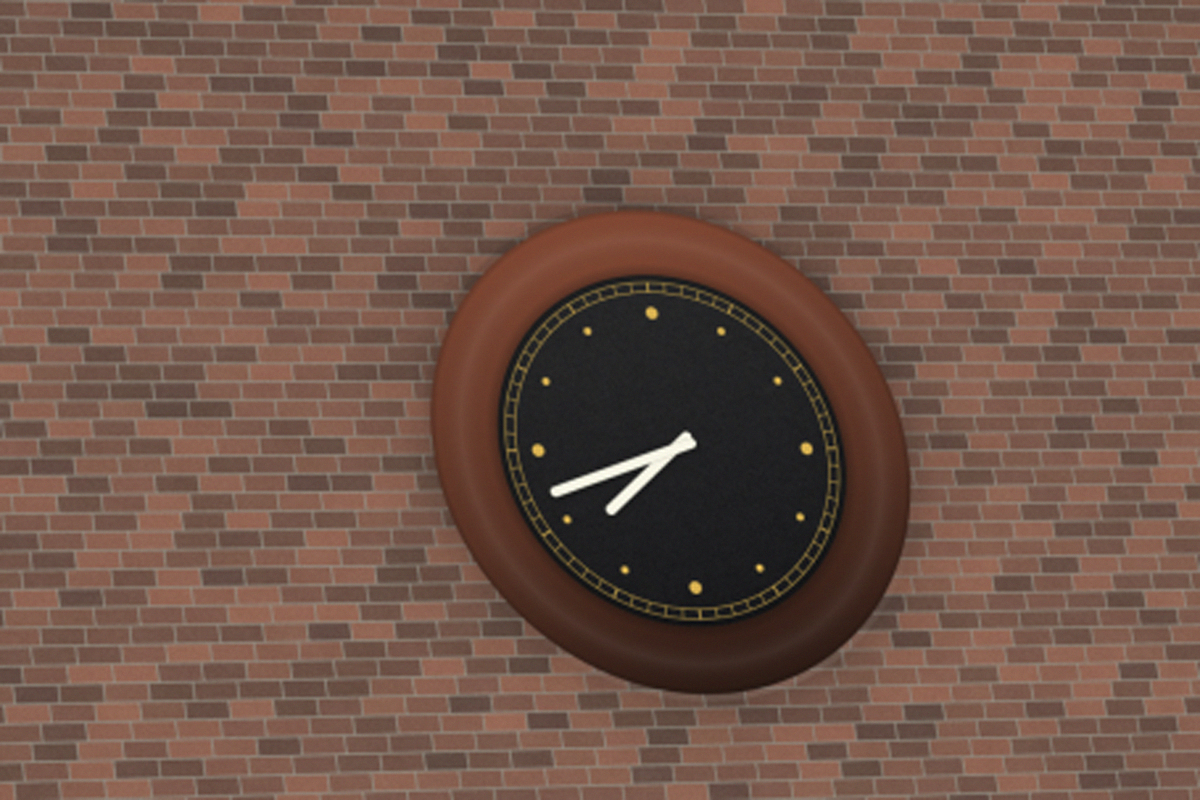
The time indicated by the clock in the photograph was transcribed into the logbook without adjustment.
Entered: 7:42
